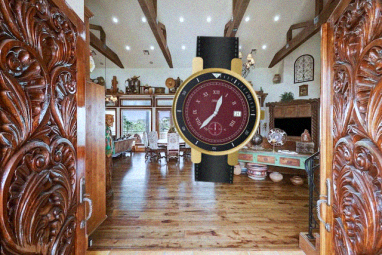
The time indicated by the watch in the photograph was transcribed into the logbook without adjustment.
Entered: 12:37
